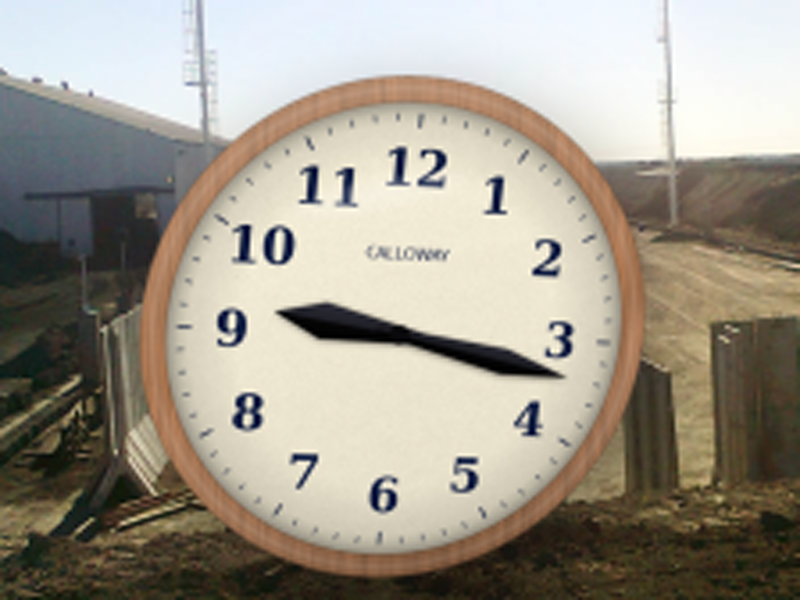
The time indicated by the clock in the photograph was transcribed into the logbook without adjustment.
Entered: 9:17
